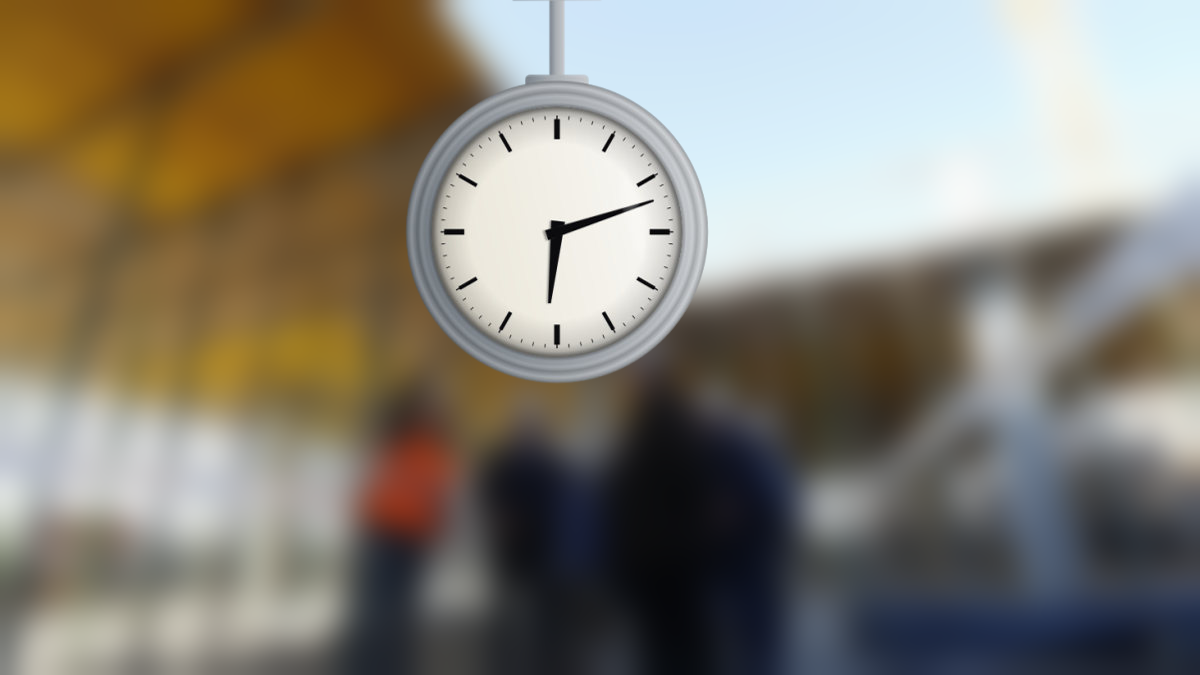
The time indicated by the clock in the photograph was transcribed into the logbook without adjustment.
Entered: 6:12
